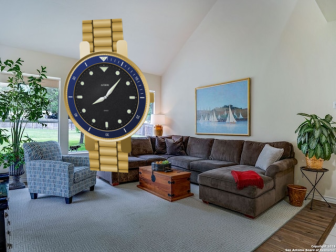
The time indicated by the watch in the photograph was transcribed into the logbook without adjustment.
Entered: 8:07
